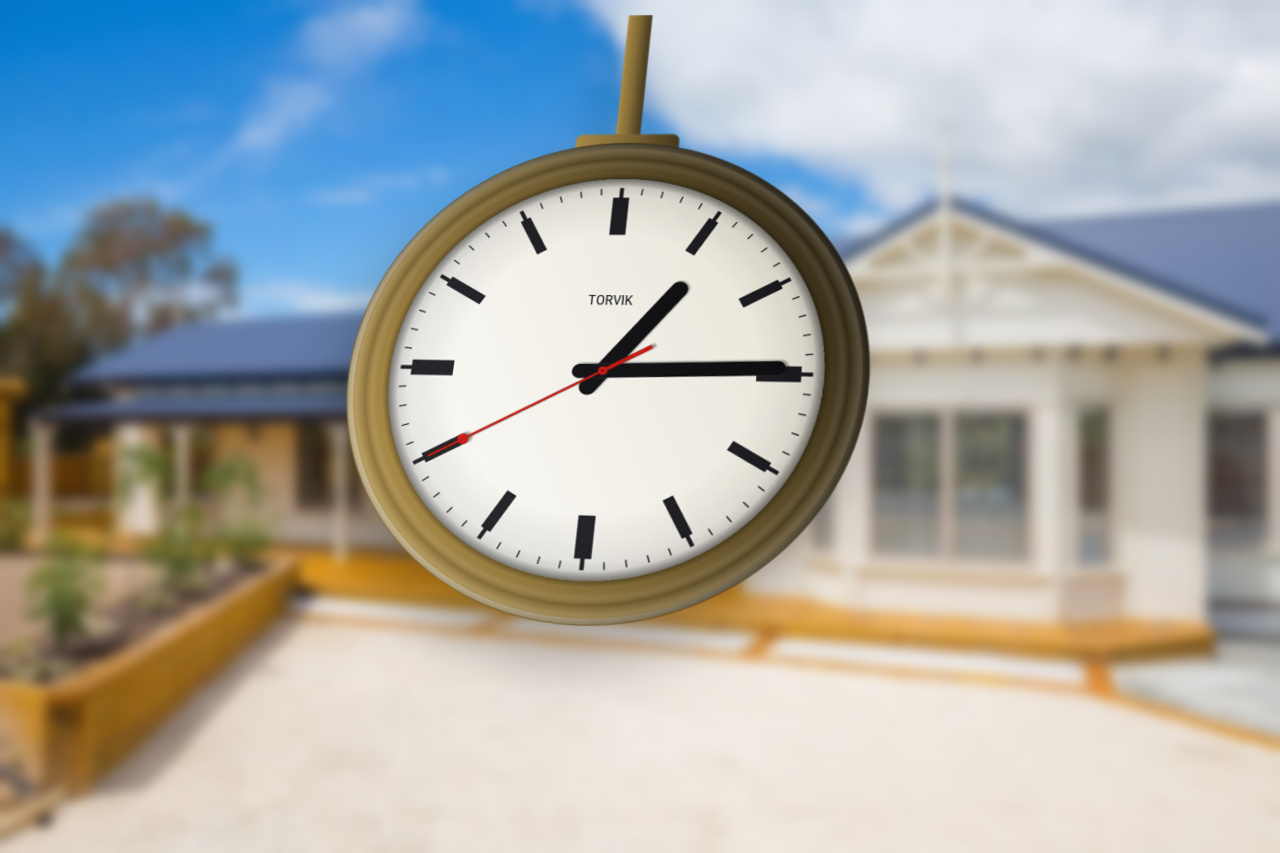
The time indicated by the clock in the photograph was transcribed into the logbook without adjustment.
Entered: 1:14:40
